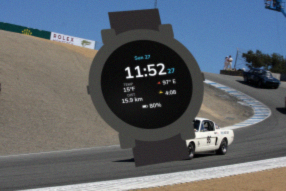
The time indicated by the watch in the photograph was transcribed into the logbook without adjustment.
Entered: 11:52
